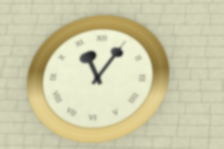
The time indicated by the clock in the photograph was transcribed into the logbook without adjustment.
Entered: 11:05
